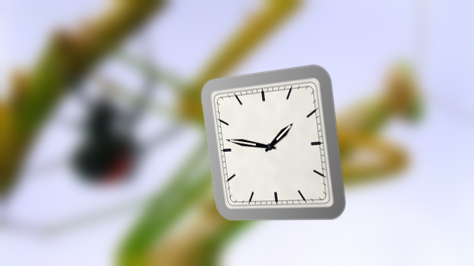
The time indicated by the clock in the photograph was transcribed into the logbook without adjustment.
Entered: 1:47
